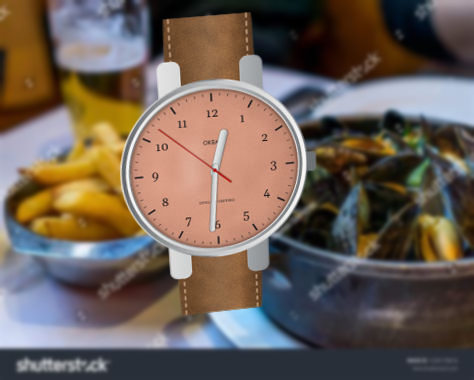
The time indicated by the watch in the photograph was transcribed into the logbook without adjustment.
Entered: 12:30:52
